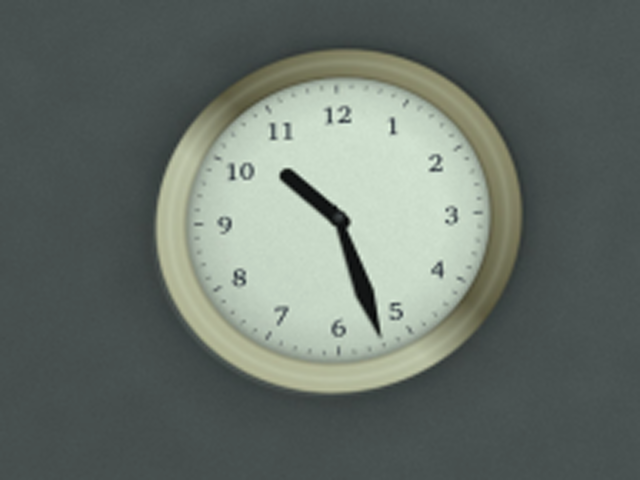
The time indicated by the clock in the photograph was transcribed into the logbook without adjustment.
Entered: 10:27
